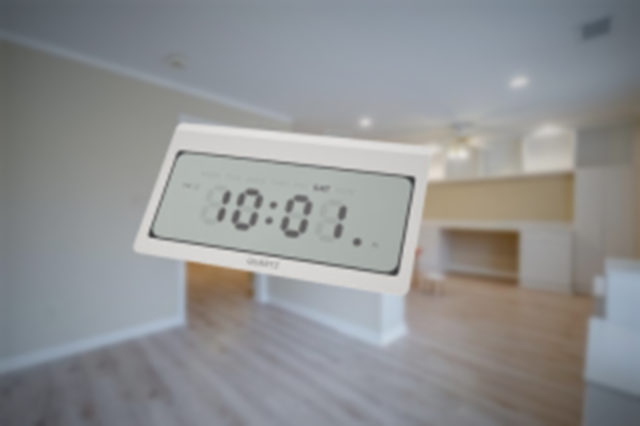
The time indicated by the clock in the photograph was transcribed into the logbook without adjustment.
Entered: 10:01
